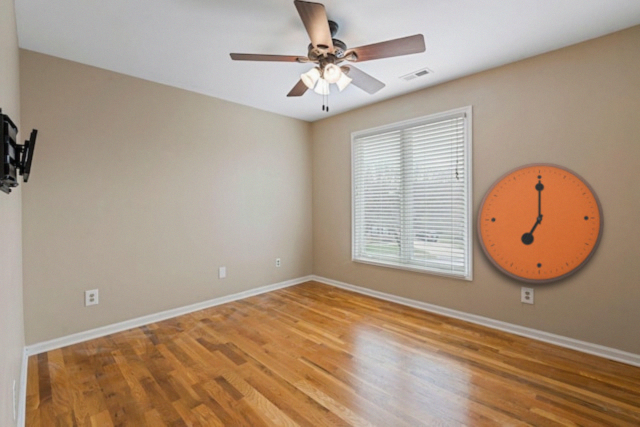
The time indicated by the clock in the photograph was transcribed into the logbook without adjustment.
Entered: 7:00
